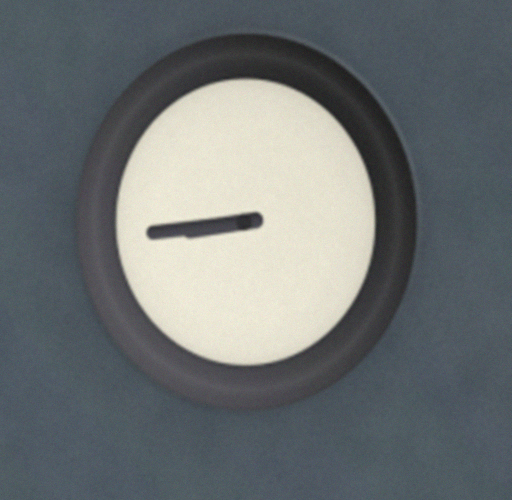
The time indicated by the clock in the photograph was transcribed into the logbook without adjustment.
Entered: 8:44
